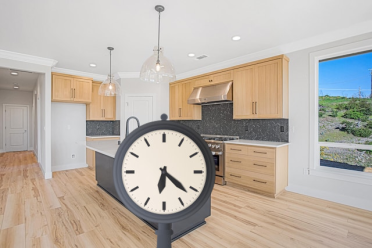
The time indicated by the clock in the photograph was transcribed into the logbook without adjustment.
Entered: 6:22
